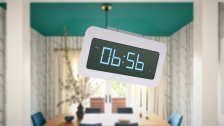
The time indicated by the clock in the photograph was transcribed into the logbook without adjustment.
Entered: 6:56
